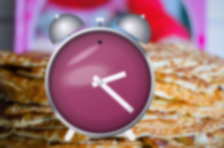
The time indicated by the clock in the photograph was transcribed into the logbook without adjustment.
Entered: 2:22
